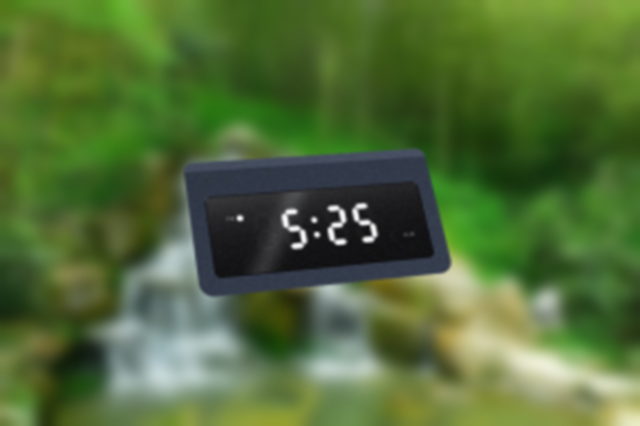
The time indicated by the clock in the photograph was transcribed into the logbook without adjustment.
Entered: 5:25
